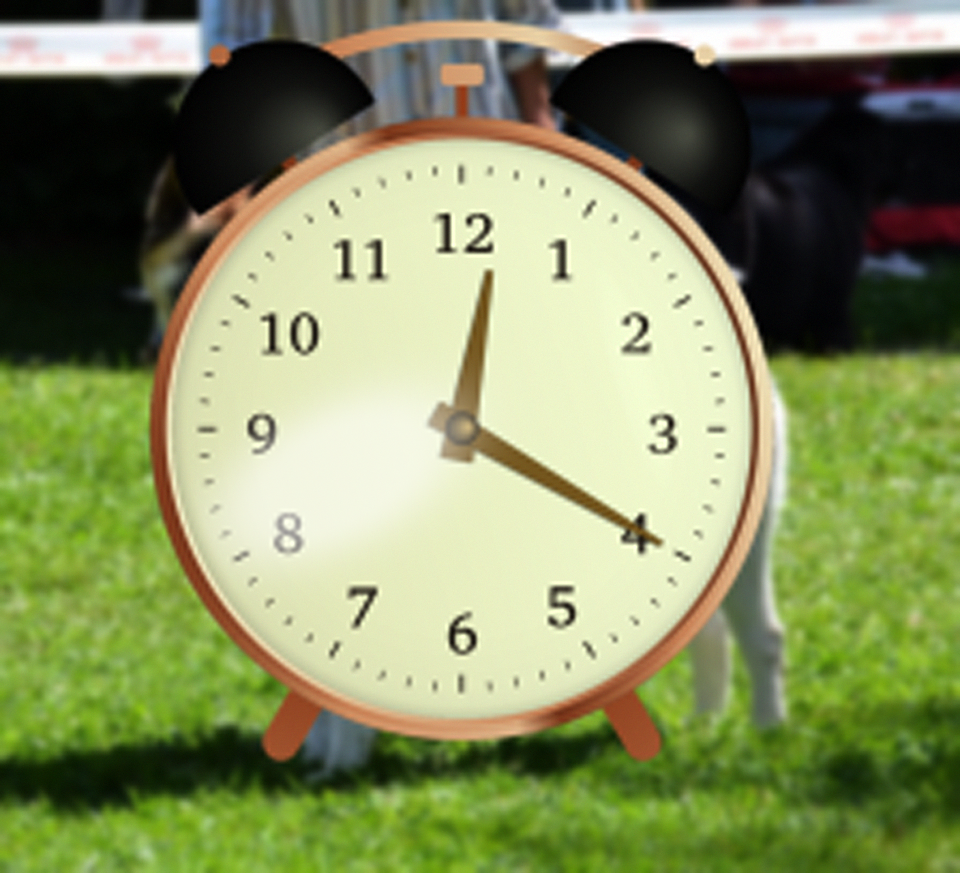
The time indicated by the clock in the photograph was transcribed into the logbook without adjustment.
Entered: 12:20
